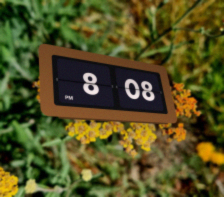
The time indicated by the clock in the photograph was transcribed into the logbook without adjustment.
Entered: 8:08
